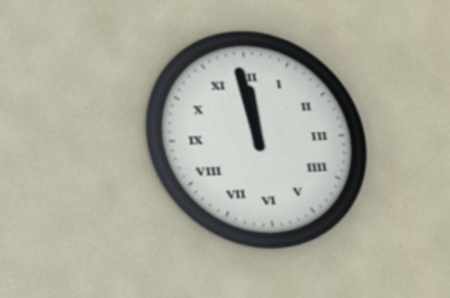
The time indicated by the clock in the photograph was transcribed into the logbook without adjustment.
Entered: 11:59
